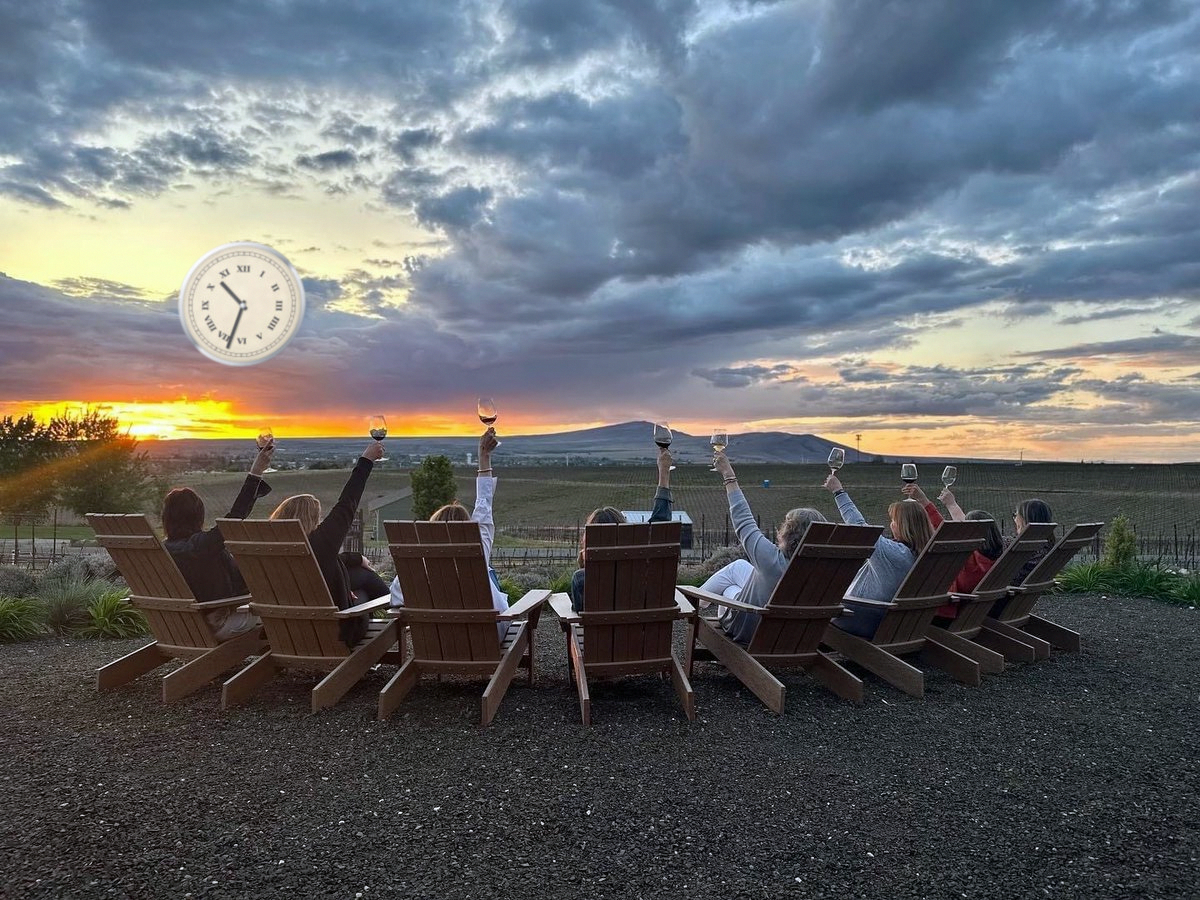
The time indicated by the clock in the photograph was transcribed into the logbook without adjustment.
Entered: 10:33
